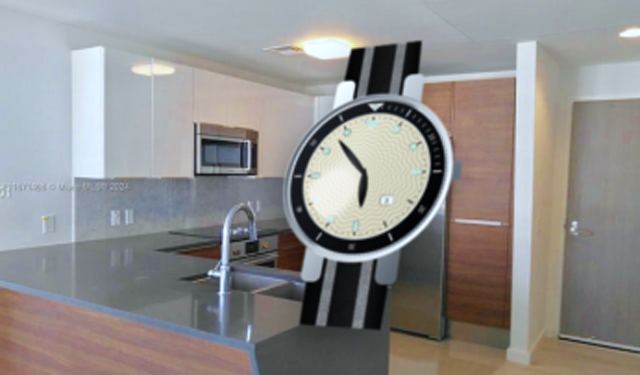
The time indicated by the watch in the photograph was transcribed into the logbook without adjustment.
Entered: 5:53
